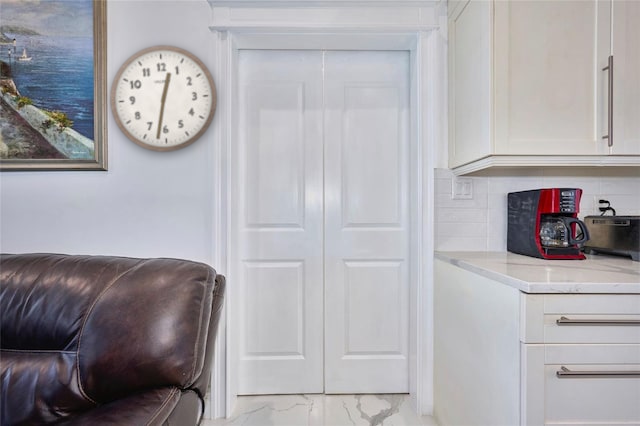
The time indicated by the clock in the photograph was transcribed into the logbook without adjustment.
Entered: 12:32
